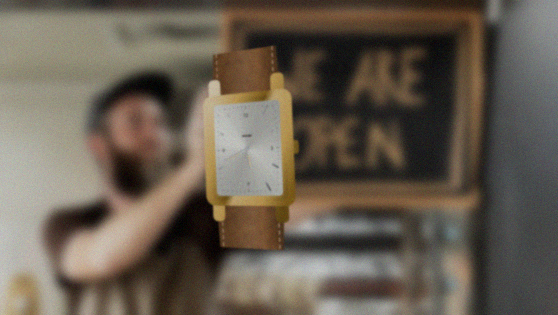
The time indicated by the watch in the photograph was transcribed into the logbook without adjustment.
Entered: 5:41
